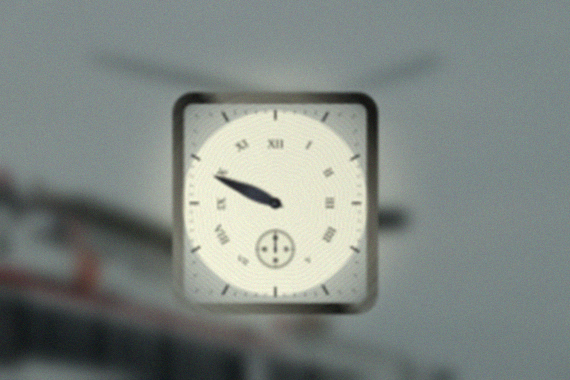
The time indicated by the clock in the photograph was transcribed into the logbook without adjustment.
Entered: 9:49
